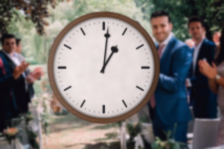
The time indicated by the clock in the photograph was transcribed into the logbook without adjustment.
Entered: 1:01
